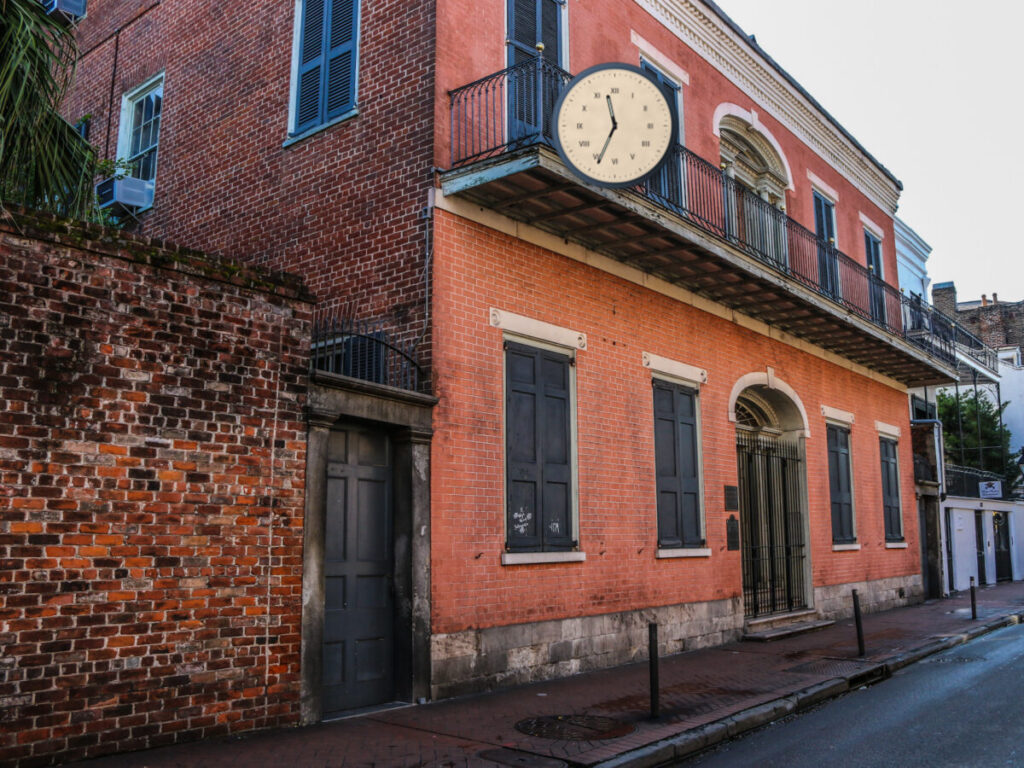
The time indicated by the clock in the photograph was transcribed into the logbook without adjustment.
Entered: 11:34
